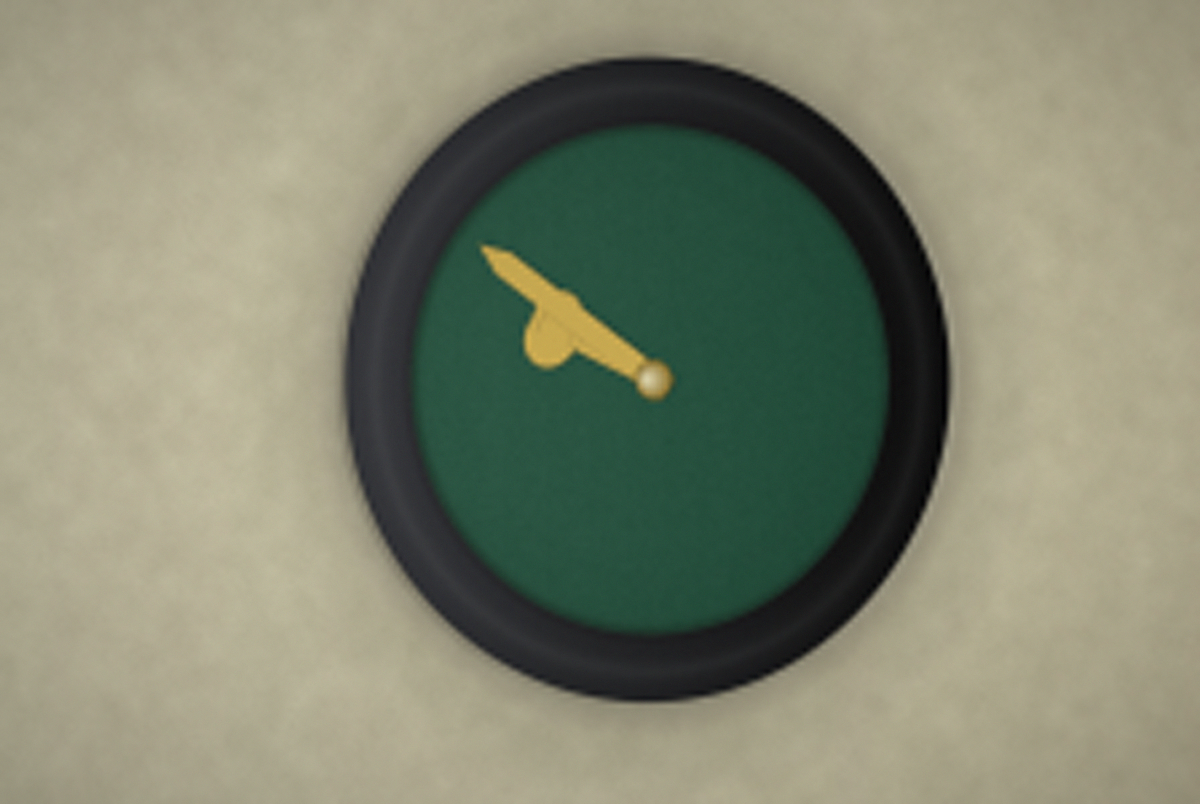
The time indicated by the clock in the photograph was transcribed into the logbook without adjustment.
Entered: 9:51
